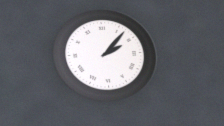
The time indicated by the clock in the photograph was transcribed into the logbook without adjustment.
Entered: 2:07
